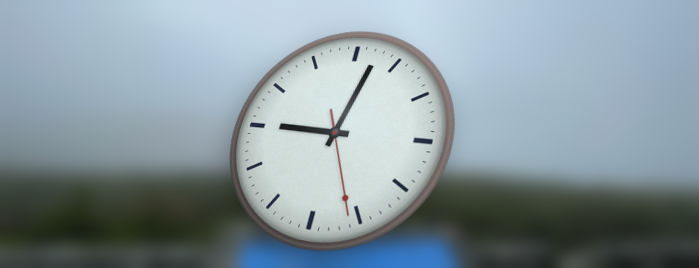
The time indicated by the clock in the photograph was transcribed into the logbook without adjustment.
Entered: 9:02:26
